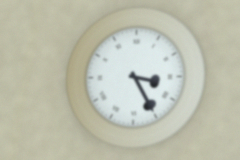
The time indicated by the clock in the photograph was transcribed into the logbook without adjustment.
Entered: 3:25
